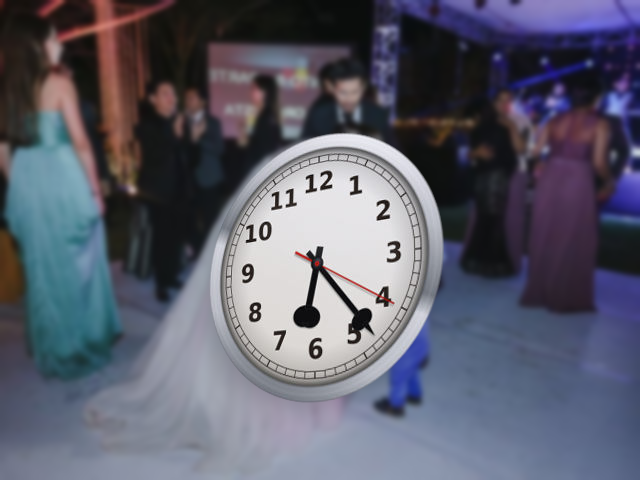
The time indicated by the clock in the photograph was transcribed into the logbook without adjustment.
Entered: 6:23:20
